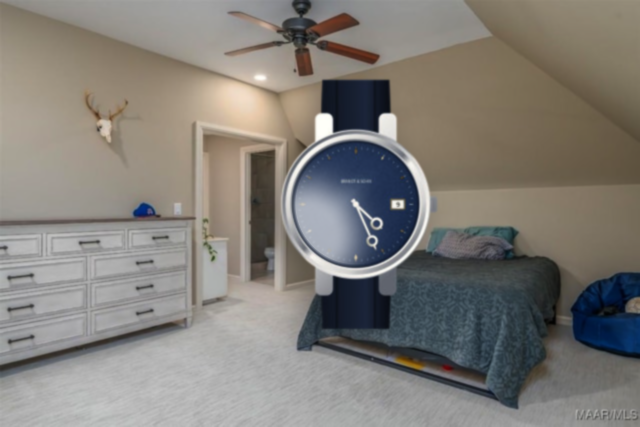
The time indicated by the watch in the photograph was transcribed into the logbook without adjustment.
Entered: 4:26
